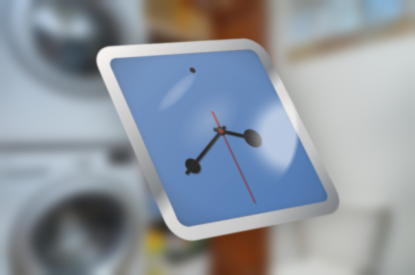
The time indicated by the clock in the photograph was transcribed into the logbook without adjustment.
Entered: 3:39:30
